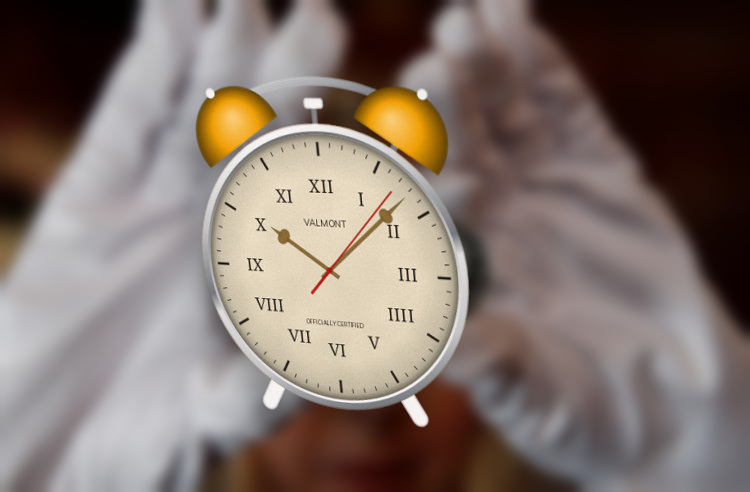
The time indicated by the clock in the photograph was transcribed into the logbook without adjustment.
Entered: 10:08:07
